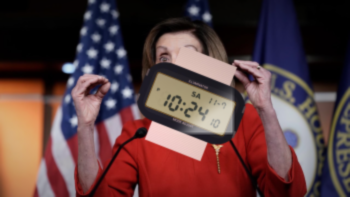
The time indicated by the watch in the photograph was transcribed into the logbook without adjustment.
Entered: 10:24
